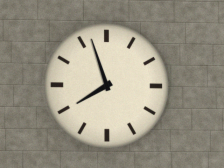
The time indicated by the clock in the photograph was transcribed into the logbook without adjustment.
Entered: 7:57
